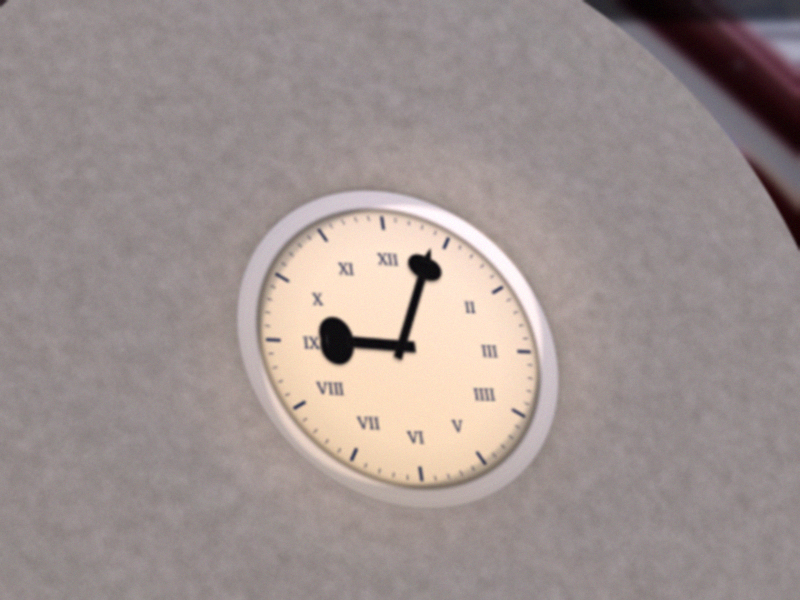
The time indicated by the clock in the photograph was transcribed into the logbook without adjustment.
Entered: 9:04
